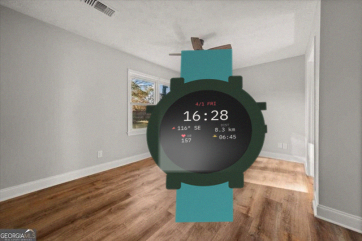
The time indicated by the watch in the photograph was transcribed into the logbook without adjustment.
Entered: 16:28
